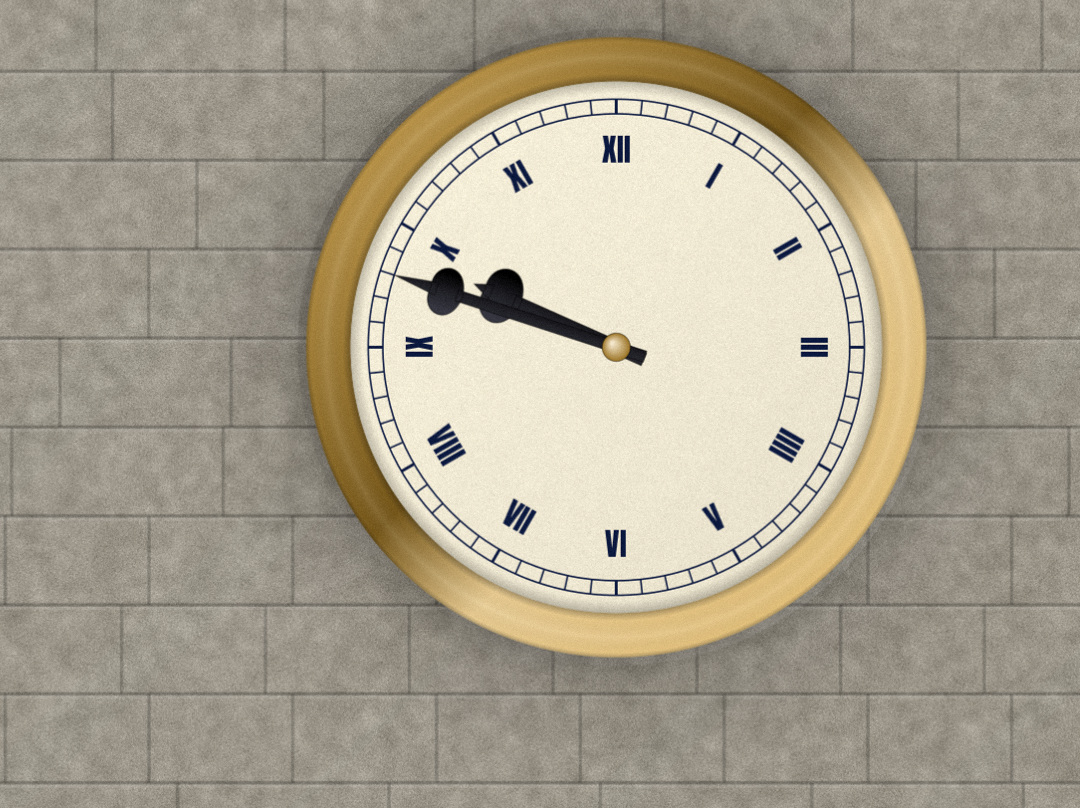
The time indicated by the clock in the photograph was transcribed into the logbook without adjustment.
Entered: 9:48
